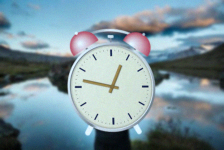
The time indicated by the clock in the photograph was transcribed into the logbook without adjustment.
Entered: 12:47
